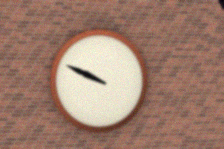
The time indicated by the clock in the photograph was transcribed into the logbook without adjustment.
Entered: 9:49
